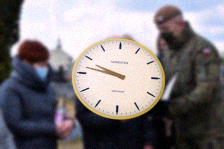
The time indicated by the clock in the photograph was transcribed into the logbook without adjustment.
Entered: 9:47
